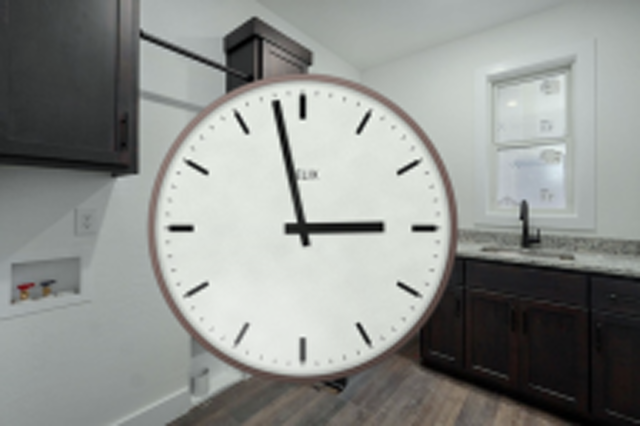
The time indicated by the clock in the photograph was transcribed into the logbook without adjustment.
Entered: 2:58
